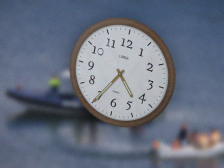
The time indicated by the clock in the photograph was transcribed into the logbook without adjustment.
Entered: 4:35
